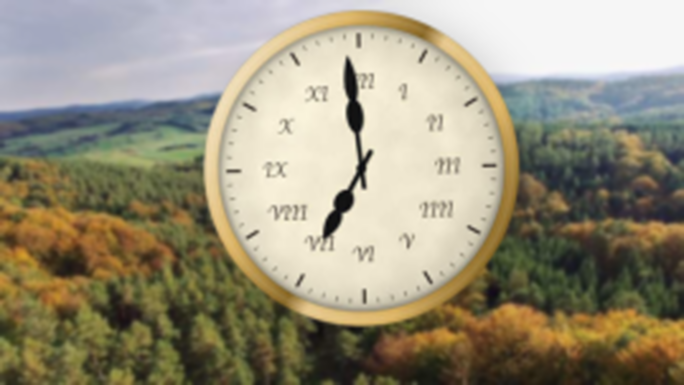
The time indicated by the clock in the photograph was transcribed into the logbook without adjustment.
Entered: 6:59
